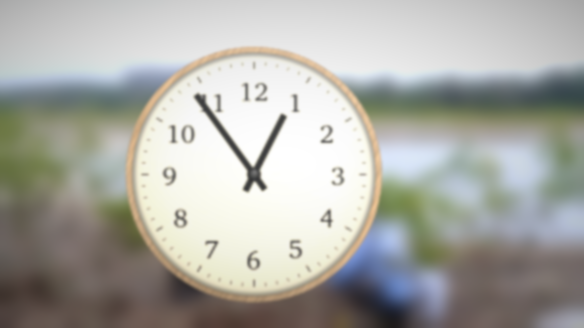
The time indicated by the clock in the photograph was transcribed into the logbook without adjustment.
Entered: 12:54
